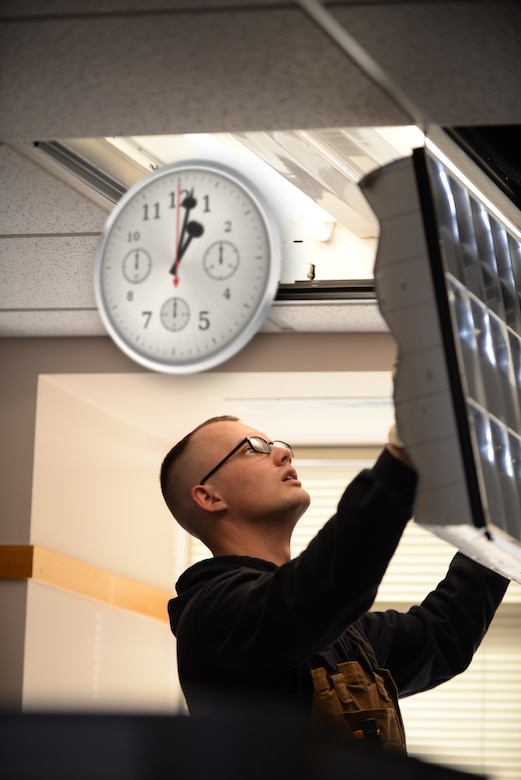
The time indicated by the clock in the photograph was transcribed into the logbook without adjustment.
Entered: 1:02
